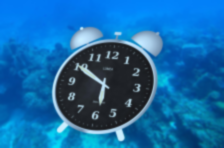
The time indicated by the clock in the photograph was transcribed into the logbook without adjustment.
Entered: 5:50
